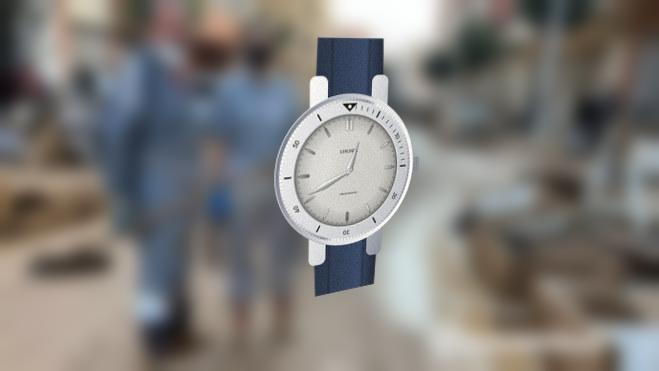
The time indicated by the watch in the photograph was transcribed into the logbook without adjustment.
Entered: 12:41
